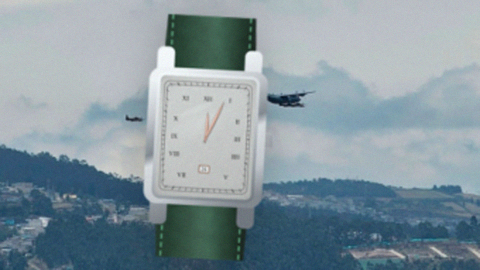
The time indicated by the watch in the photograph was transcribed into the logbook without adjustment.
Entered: 12:04
